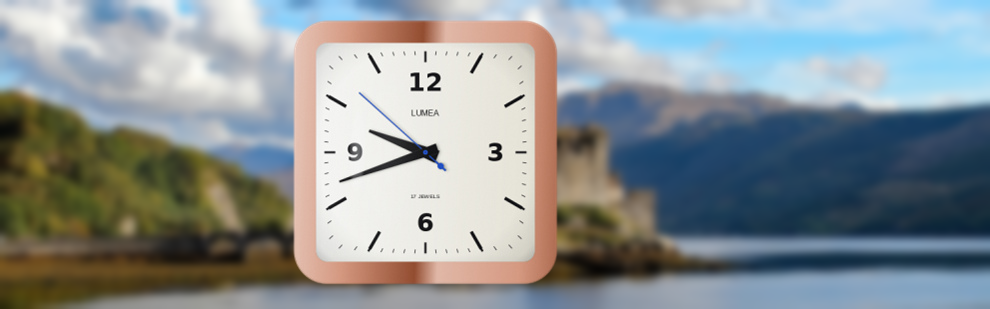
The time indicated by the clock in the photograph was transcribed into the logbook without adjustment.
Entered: 9:41:52
